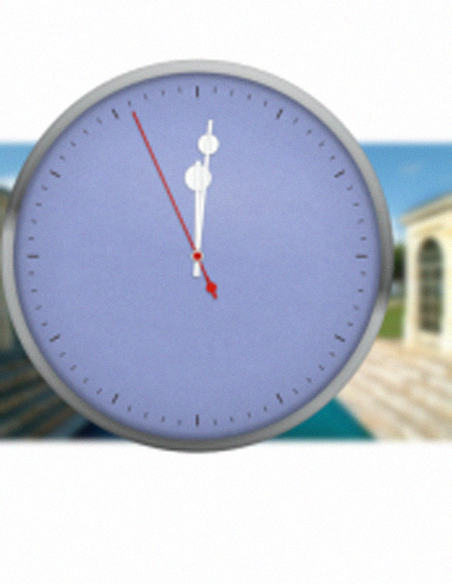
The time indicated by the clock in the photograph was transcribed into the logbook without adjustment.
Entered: 12:00:56
